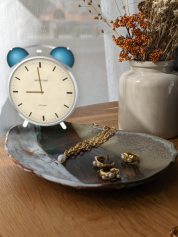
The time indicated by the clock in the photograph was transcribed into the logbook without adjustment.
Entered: 8:59
